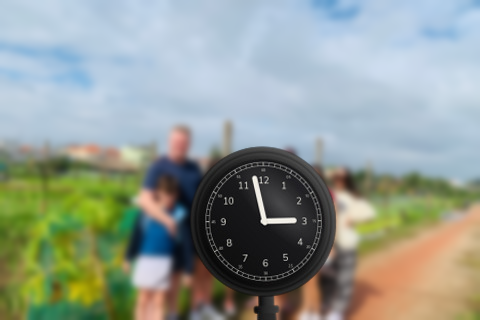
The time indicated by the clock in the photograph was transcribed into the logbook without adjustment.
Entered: 2:58
